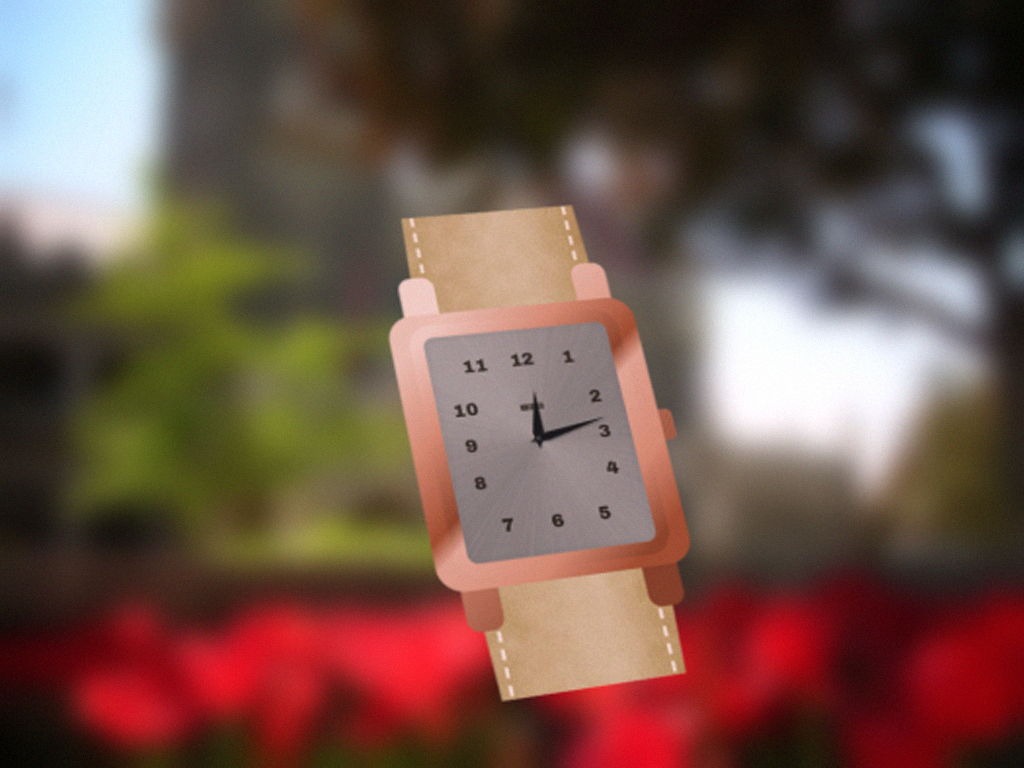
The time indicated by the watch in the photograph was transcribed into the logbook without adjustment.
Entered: 12:13
